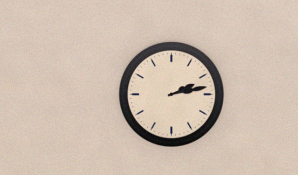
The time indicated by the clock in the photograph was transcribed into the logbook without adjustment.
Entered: 2:13
